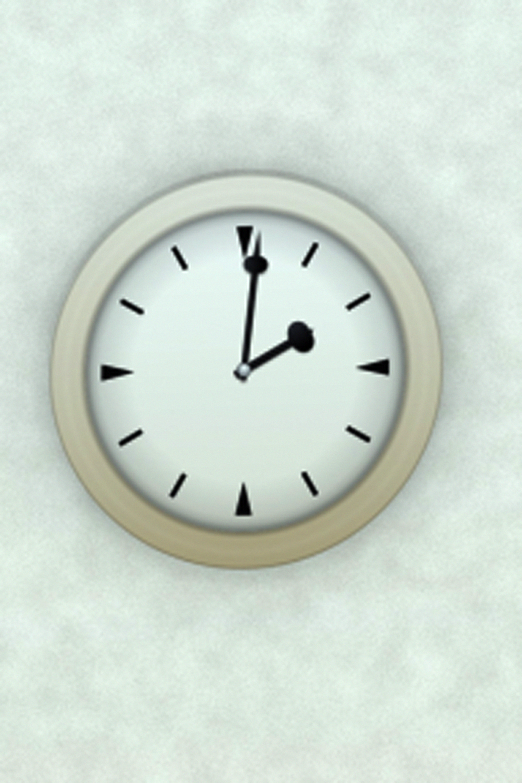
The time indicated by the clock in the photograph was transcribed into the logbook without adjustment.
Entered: 2:01
